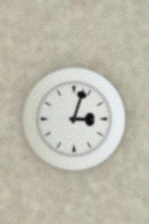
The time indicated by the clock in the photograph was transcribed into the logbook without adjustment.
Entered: 3:03
